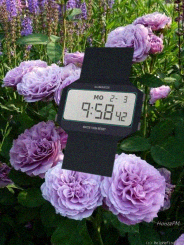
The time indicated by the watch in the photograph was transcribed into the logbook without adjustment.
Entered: 9:58:42
